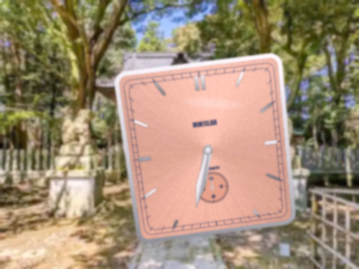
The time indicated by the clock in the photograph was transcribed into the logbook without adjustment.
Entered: 6:33
